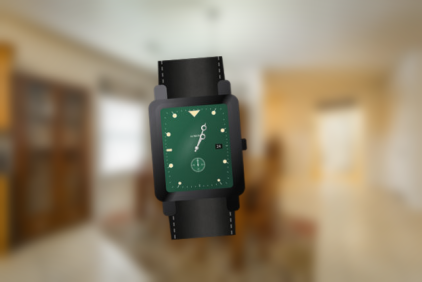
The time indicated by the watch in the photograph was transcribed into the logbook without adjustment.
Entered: 1:04
